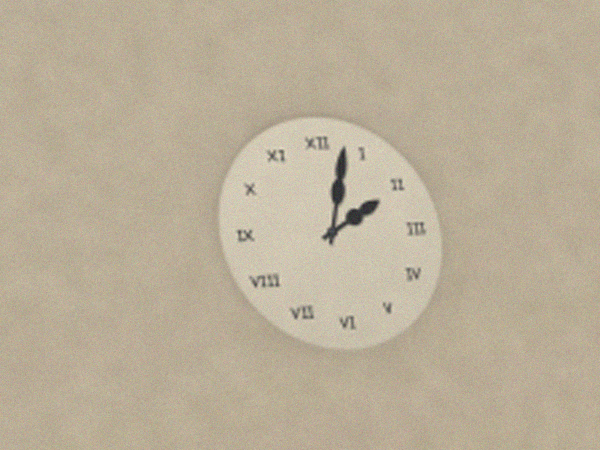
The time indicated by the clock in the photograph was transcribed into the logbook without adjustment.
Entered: 2:03
